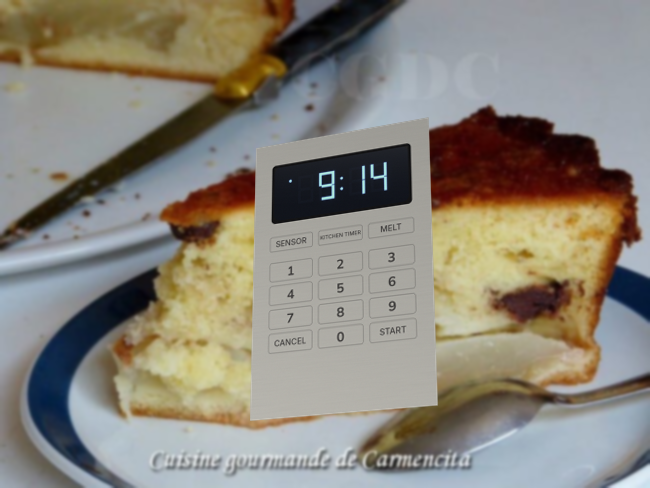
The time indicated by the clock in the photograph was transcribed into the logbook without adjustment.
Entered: 9:14
